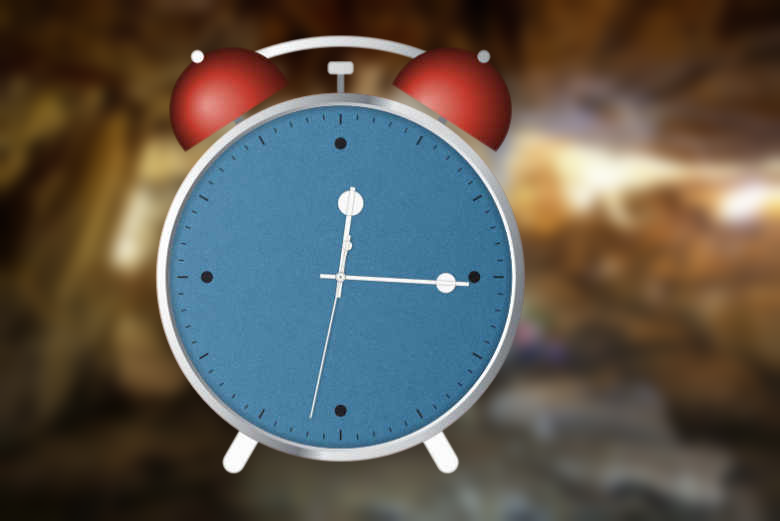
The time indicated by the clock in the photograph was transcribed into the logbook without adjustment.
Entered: 12:15:32
